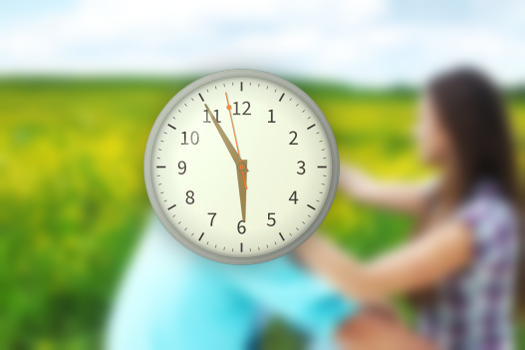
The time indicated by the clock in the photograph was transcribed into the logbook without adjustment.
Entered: 5:54:58
